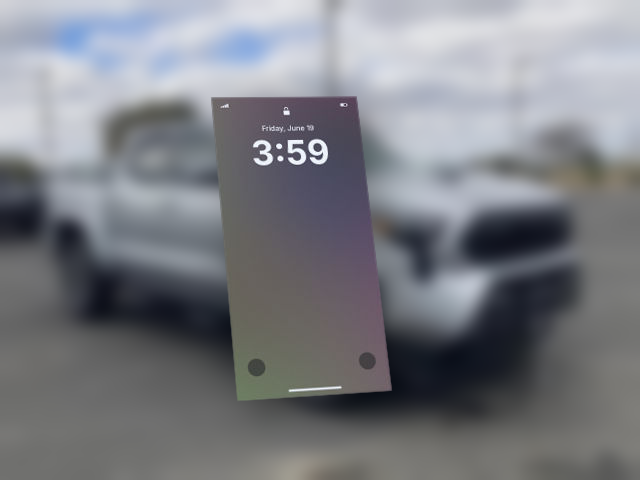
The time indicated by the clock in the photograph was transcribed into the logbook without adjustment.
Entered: 3:59
